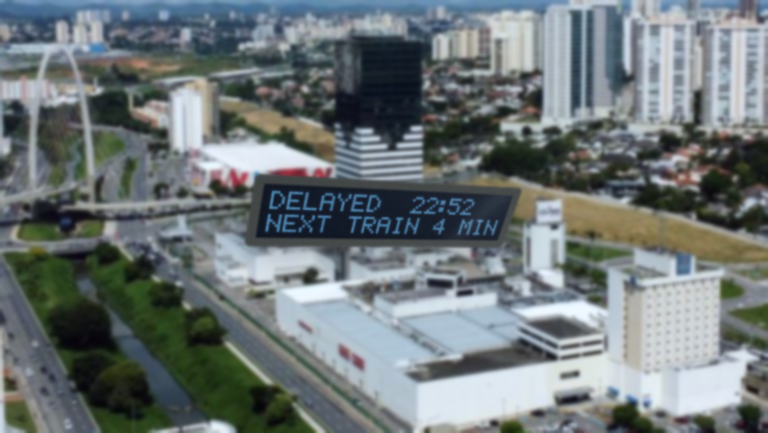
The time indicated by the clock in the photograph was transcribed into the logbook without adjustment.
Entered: 22:52
